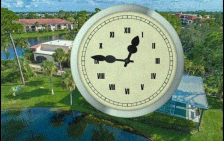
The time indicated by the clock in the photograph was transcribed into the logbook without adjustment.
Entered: 12:46
